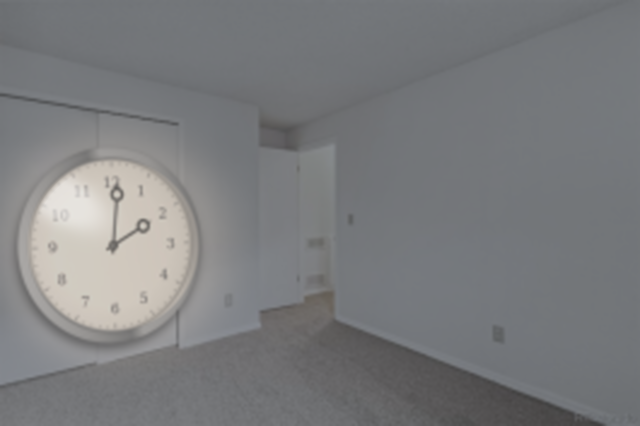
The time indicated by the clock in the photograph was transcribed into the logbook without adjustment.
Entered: 2:01
